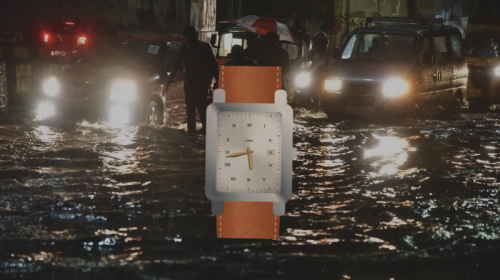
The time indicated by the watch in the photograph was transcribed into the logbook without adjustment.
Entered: 5:43
